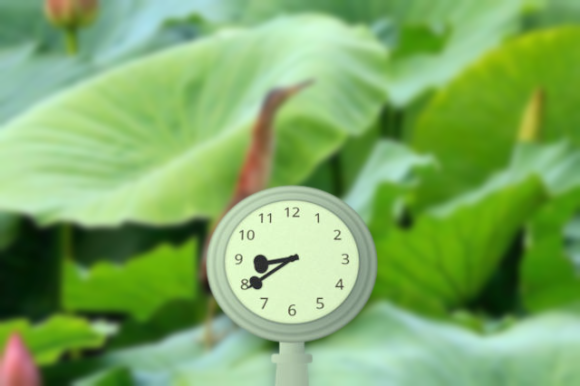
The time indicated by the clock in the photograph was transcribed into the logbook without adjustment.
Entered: 8:39
